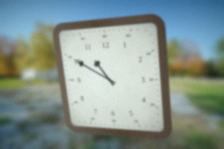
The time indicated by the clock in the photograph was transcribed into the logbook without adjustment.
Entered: 10:50
